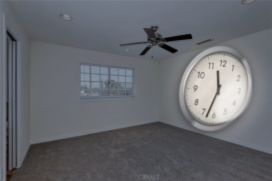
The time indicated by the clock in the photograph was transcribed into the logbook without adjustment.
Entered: 11:33
